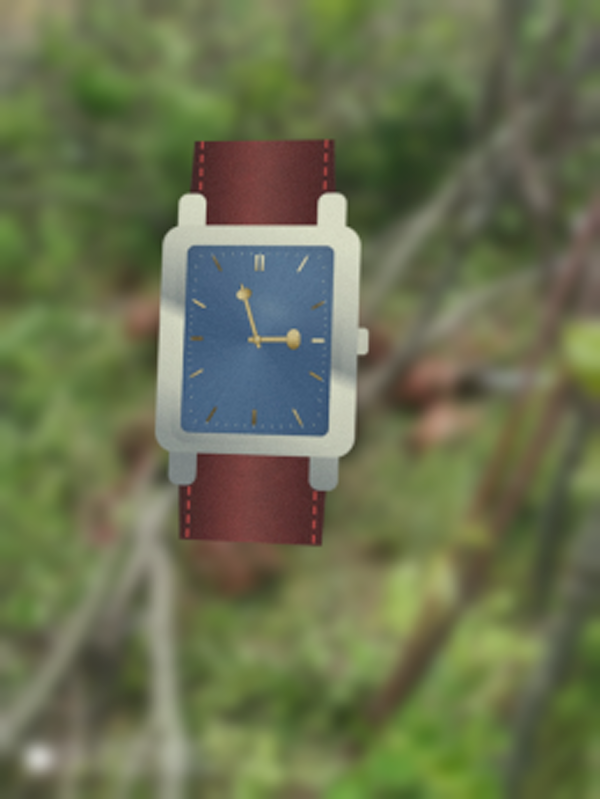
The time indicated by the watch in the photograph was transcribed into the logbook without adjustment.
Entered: 2:57
